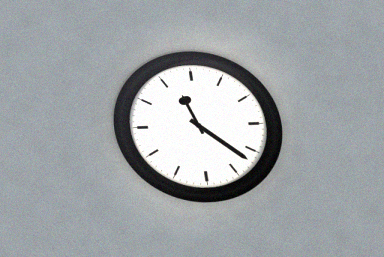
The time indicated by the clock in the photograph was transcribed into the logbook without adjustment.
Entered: 11:22
